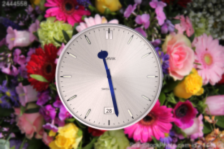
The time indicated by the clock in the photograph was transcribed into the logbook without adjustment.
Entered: 11:28
